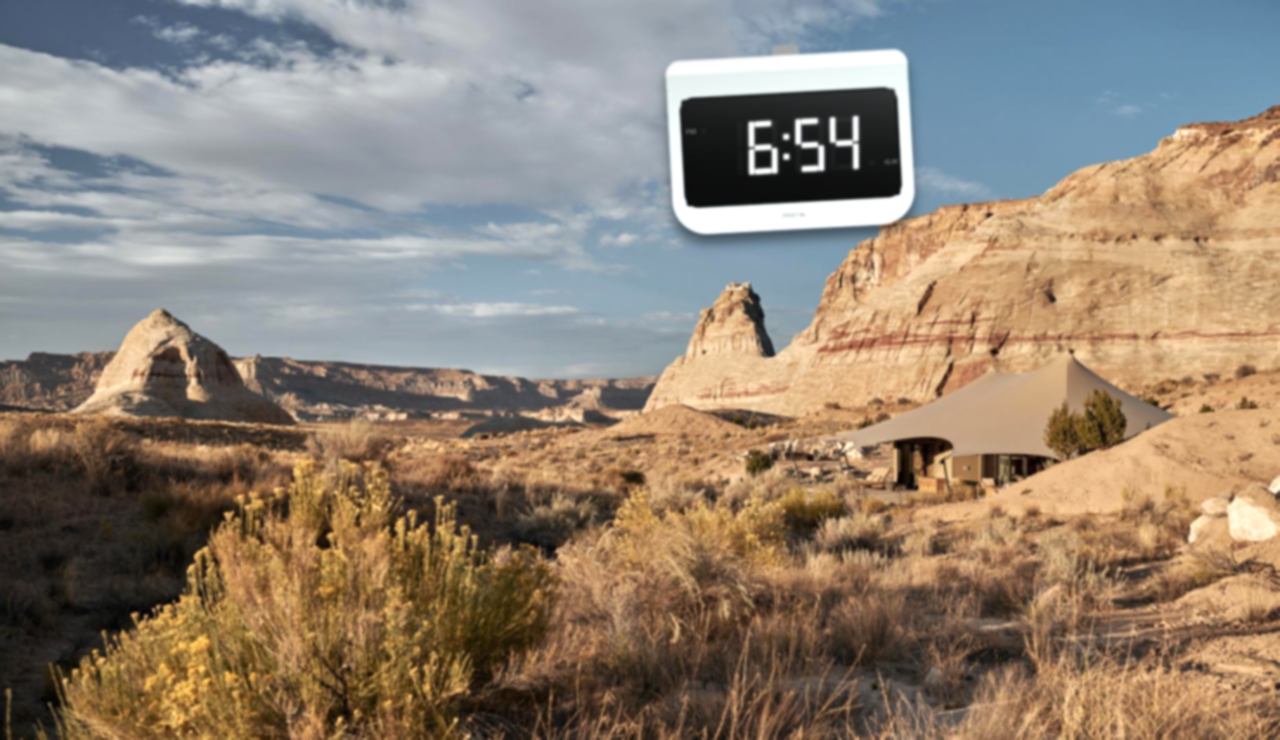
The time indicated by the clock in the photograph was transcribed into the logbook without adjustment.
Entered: 6:54
